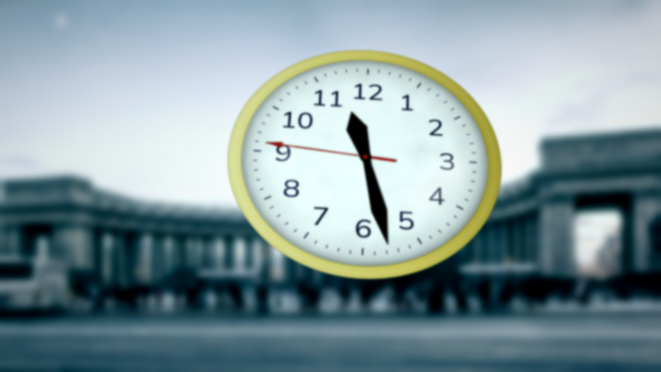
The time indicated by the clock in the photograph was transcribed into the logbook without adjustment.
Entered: 11:27:46
